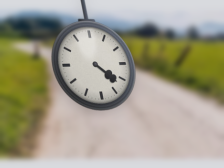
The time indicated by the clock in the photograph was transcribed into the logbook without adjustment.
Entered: 4:22
